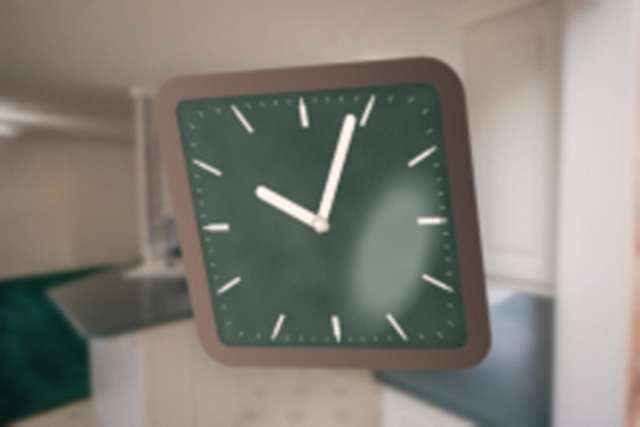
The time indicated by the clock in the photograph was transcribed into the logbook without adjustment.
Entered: 10:04
